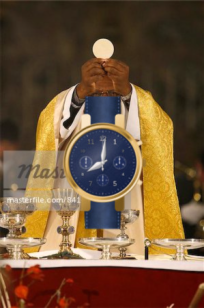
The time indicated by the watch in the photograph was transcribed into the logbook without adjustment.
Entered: 8:01
